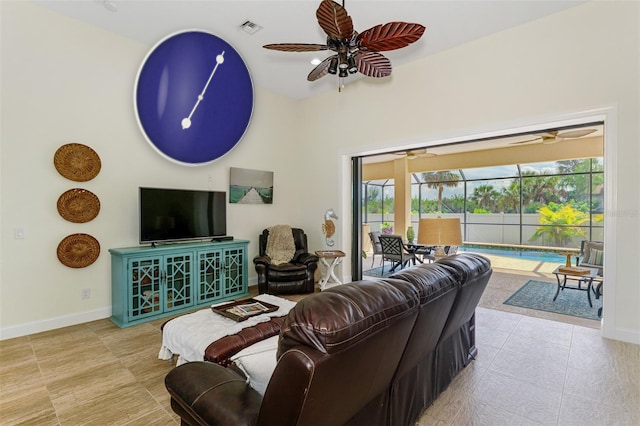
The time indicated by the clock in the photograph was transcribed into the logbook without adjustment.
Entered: 7:05
